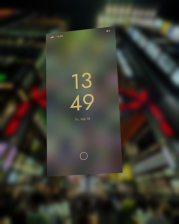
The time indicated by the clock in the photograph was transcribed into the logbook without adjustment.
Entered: 13:49
